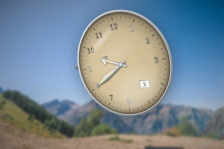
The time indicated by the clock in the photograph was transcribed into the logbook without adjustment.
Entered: 9:40
